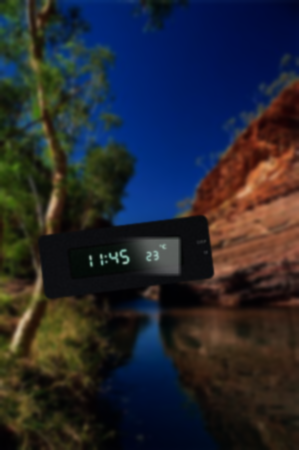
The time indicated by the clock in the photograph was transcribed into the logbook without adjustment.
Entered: 11:45
